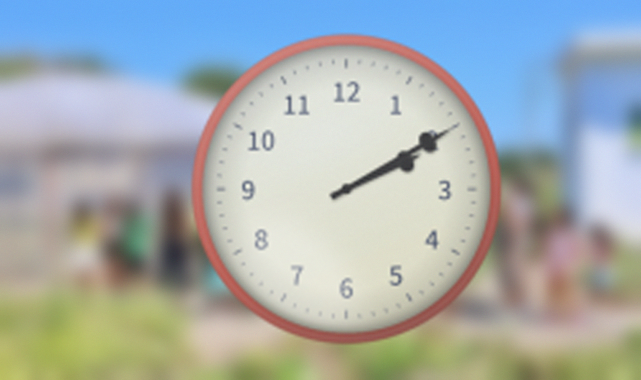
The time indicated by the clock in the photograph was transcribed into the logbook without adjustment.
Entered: 2:10
